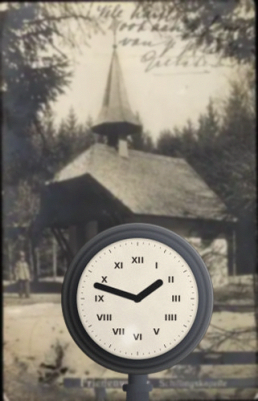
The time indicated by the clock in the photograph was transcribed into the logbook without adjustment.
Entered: 1:48
